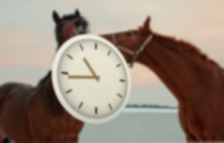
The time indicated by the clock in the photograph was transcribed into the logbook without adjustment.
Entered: 10:44
